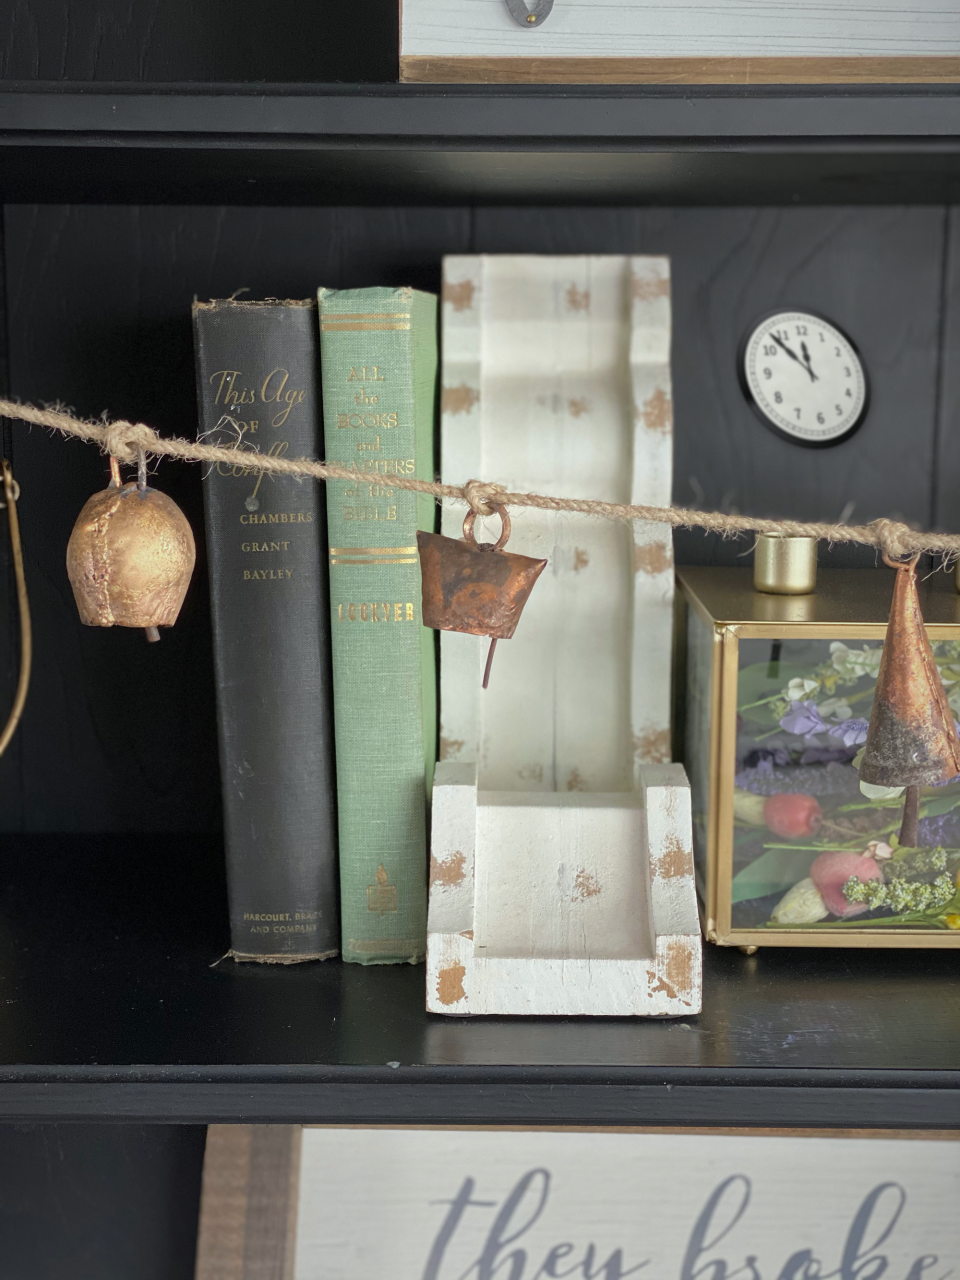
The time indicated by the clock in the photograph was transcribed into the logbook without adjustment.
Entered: 11:53
